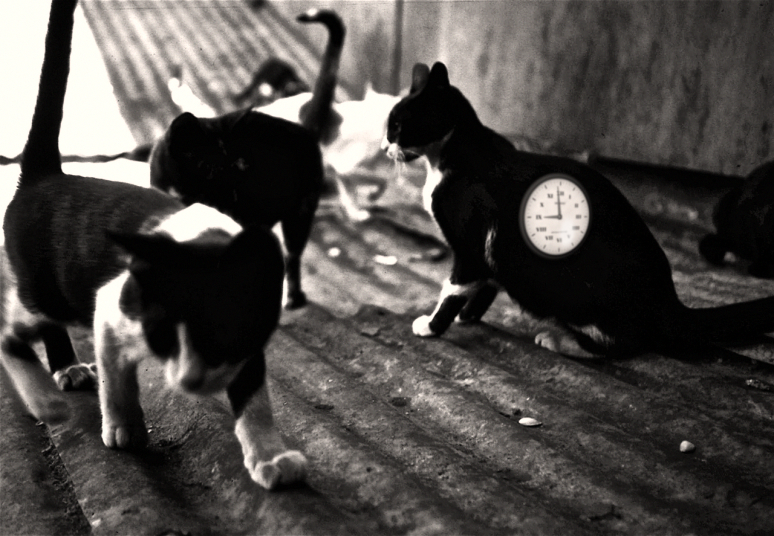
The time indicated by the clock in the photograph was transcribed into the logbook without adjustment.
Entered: 8:59
